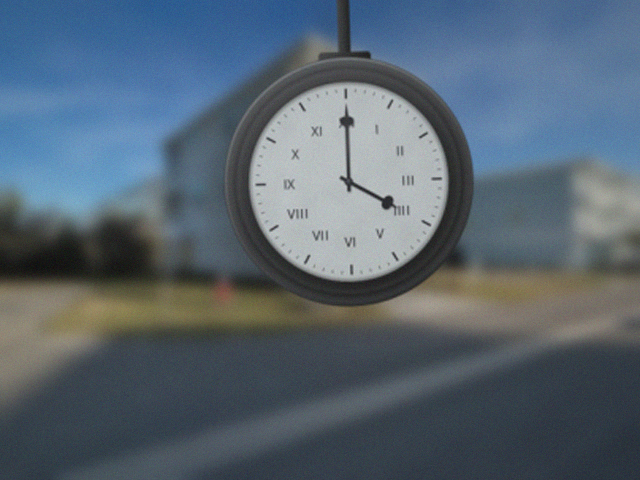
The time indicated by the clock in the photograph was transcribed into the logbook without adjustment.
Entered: 4:00
